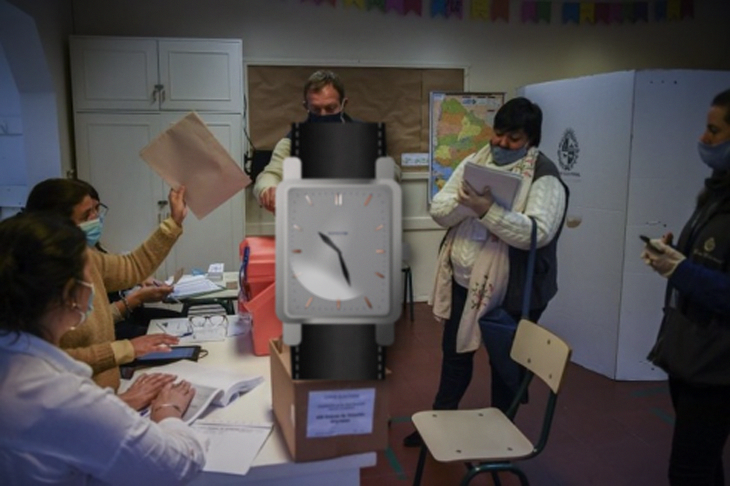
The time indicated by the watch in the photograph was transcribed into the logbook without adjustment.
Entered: 10:27
